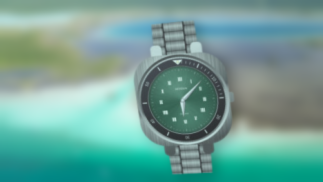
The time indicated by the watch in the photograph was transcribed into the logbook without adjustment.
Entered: 6:08
